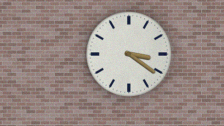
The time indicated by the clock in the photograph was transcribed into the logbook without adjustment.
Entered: 3:21
